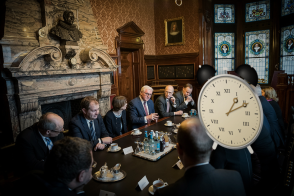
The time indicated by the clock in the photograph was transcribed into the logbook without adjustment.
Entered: 1:11
